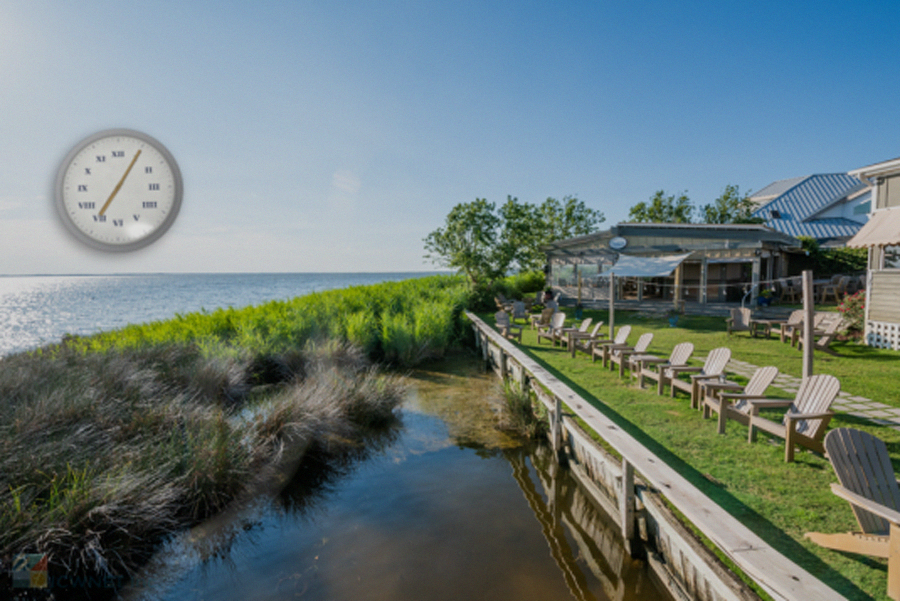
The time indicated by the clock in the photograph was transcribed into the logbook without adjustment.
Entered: 7:05
